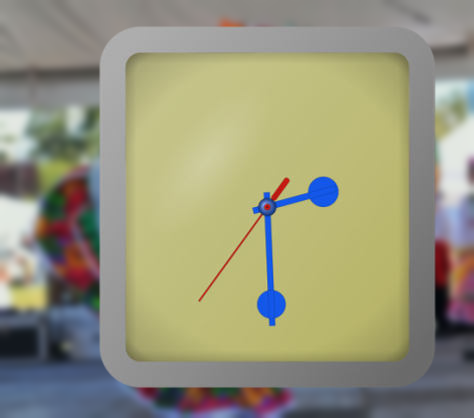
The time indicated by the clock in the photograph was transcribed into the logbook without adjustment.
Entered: 2:29:36
